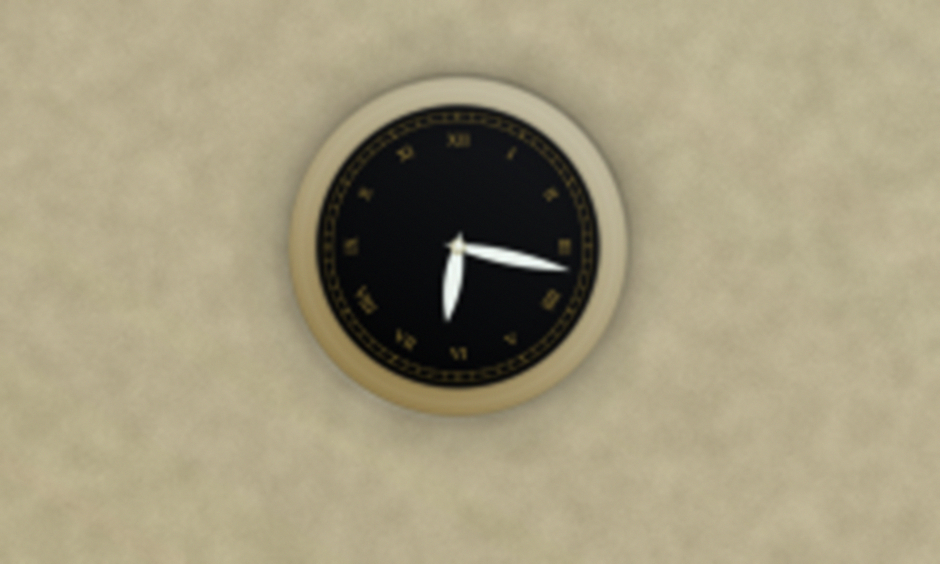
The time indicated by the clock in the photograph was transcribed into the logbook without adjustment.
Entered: 6:17
